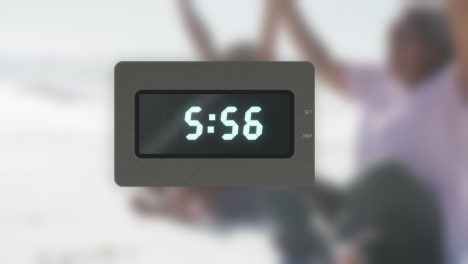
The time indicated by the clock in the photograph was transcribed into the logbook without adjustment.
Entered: 5:56
